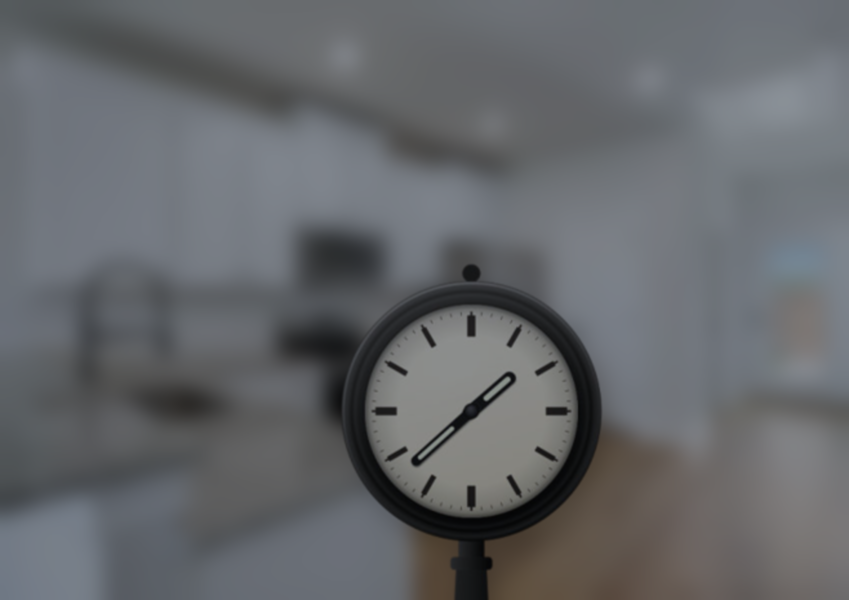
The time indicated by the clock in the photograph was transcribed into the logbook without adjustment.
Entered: 1:38
